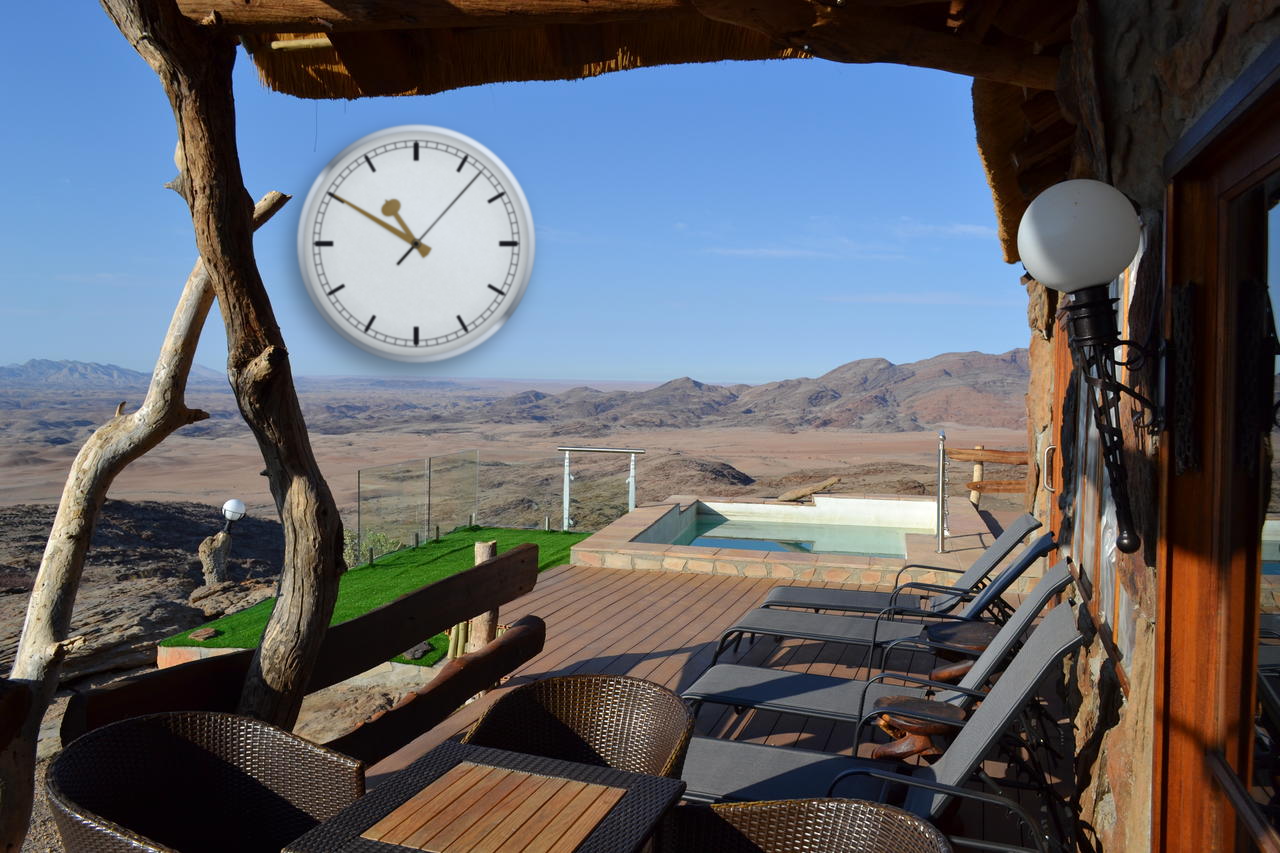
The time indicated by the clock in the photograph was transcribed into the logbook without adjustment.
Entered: 10:50:07
